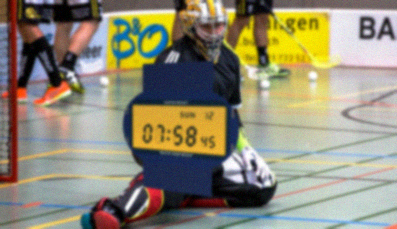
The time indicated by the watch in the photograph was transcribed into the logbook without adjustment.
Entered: 7:58
